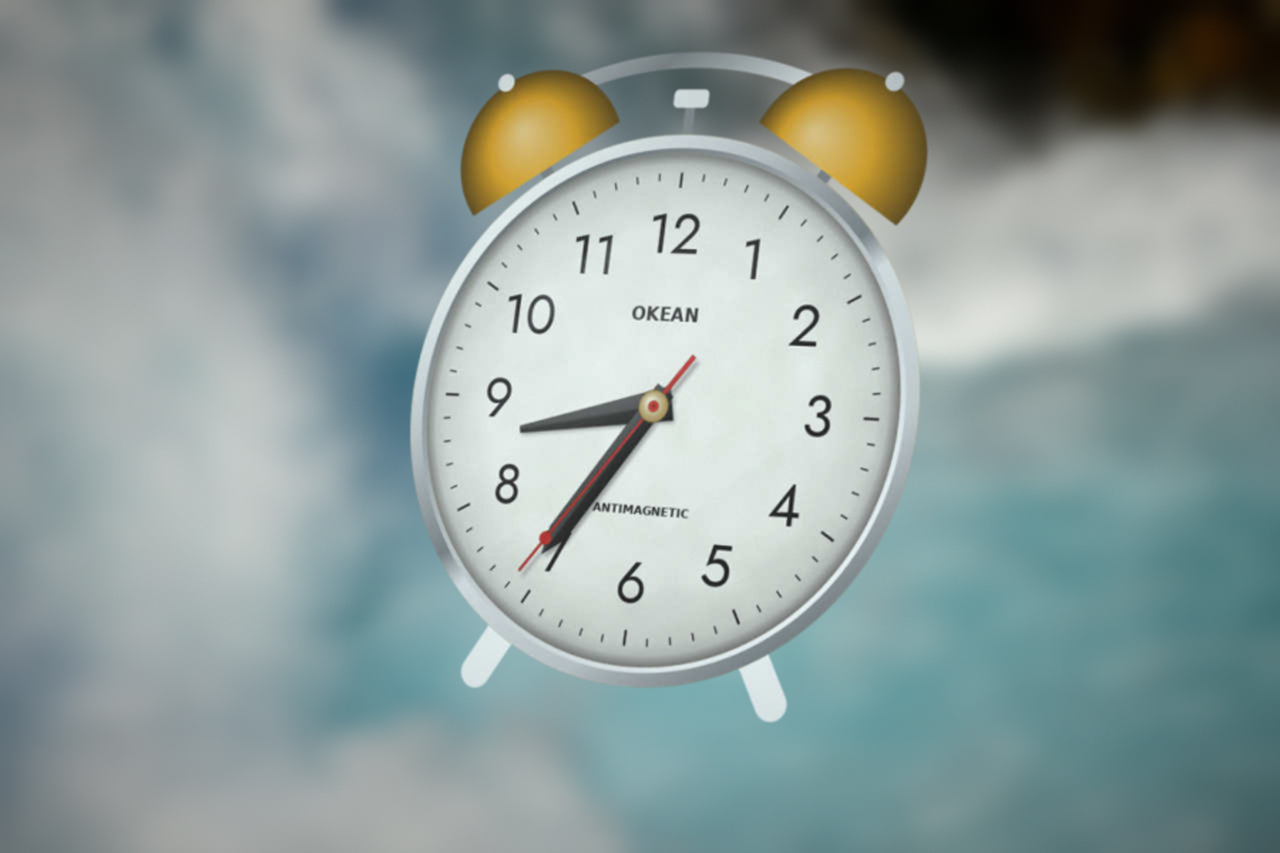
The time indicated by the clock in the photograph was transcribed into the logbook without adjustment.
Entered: 8:35:36
